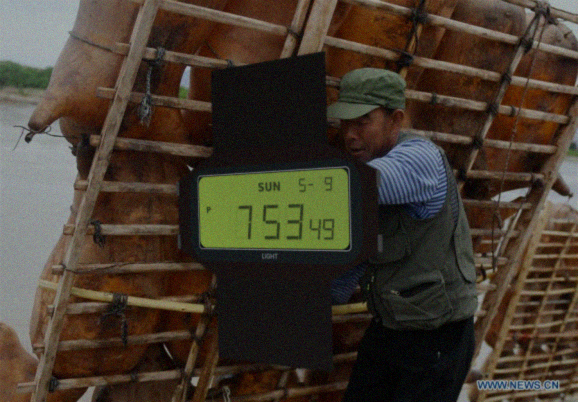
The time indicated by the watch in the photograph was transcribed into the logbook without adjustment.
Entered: 7:53:49
